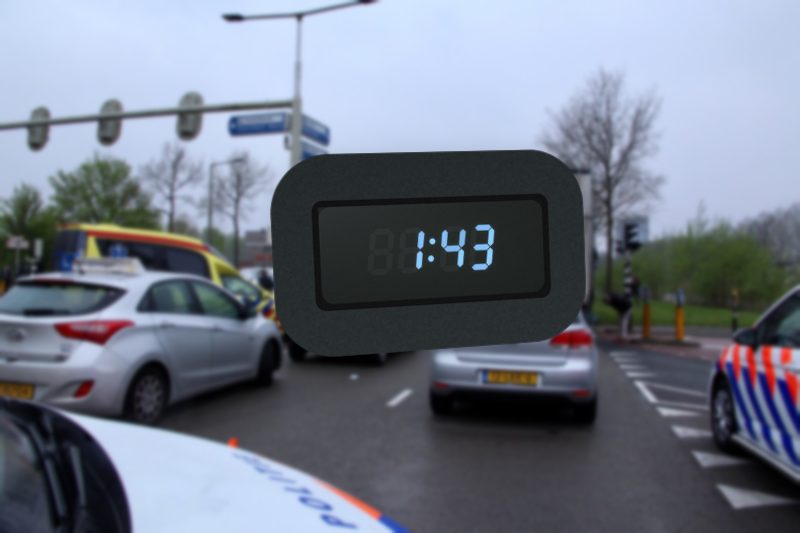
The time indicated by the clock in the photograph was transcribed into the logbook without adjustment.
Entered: 1:43
